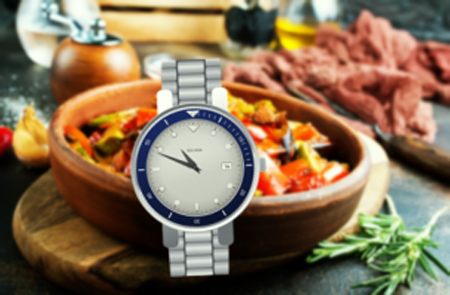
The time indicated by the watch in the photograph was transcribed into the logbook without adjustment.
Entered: 10:49
